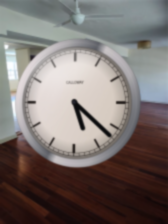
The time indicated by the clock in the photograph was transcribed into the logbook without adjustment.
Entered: 5:22
